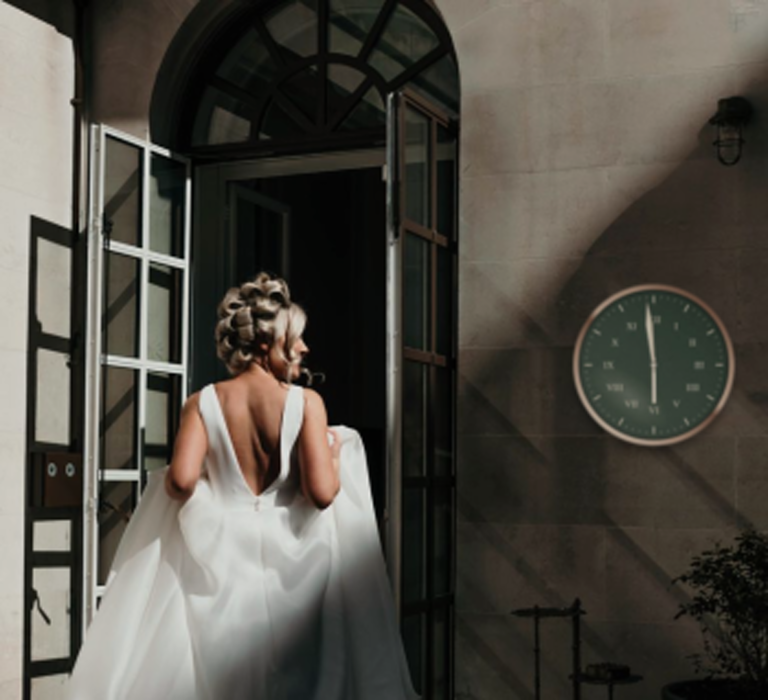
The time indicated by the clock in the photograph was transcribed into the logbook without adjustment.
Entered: 5:59
